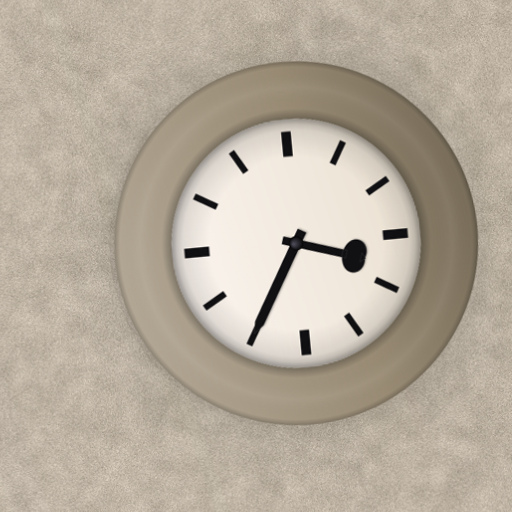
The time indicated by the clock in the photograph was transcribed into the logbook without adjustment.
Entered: 3:35
